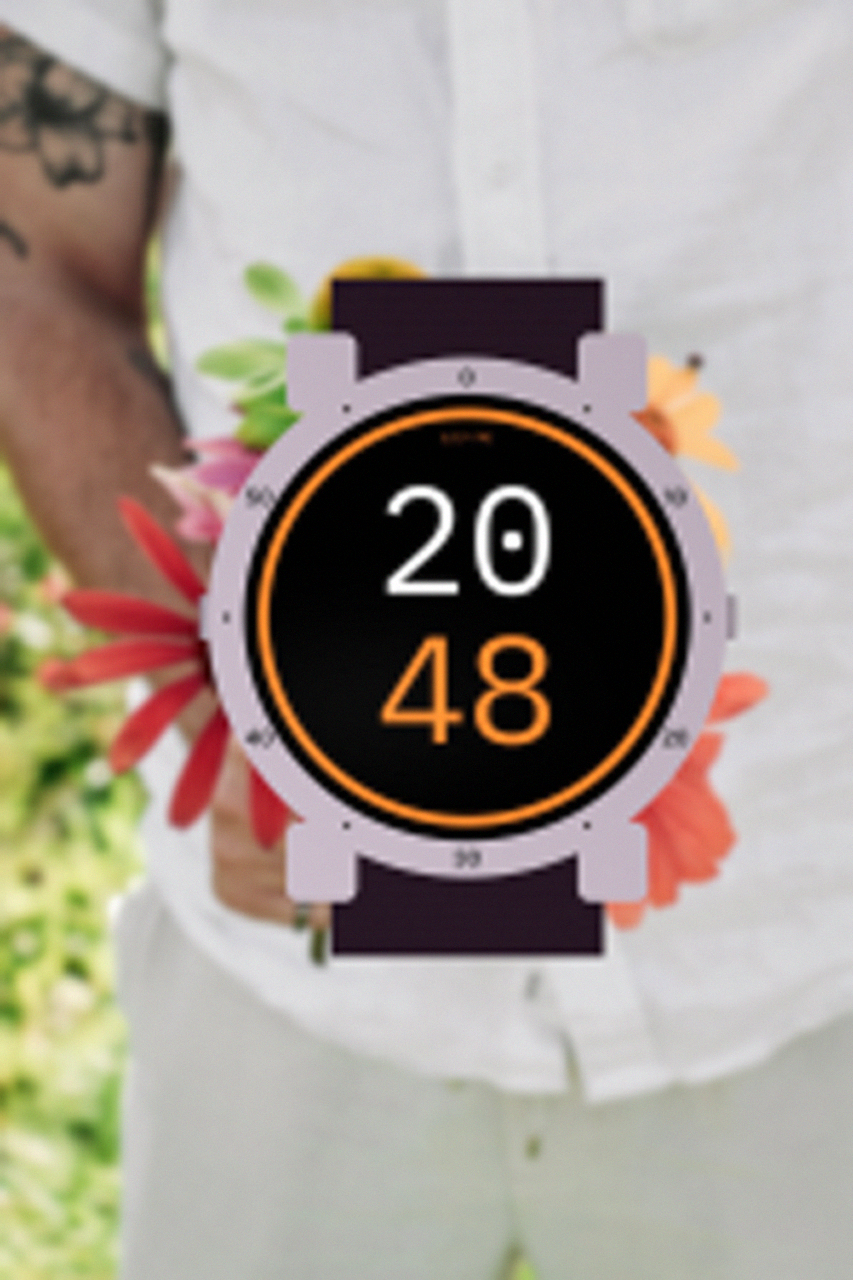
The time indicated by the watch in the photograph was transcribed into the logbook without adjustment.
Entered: 20:48
